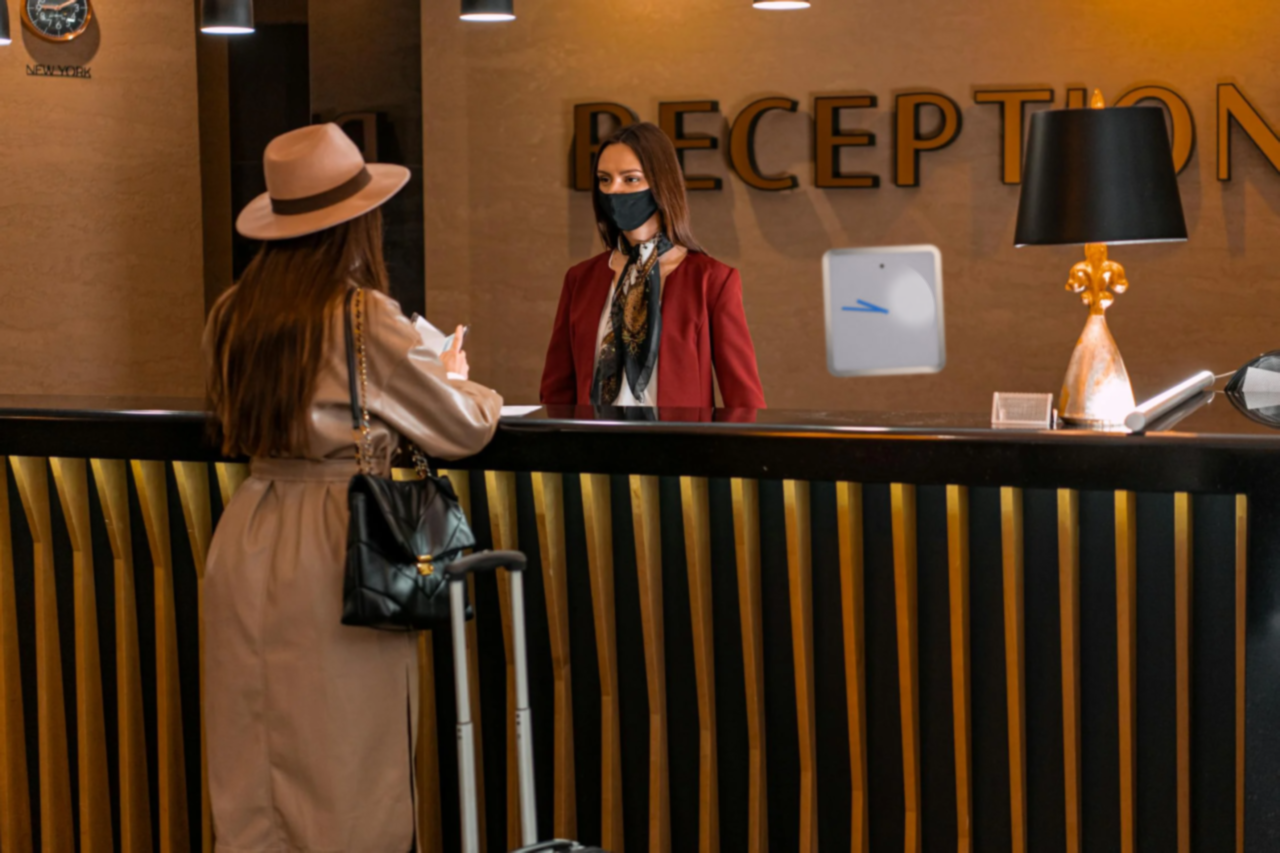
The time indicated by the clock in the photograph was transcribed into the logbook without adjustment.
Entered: 9:46
